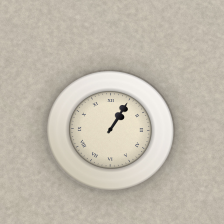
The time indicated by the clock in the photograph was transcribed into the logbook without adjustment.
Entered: 1:05
